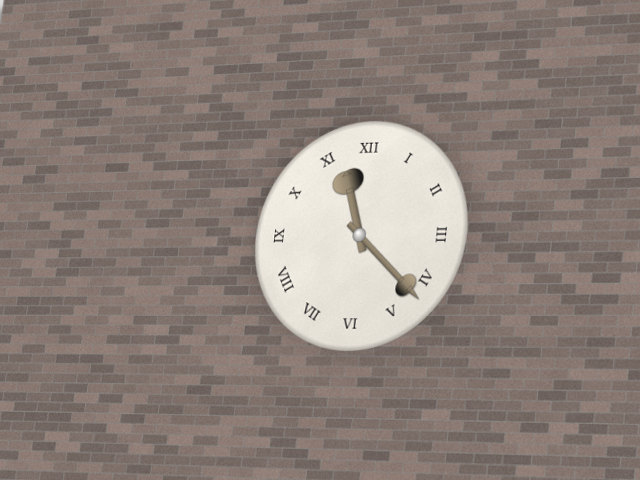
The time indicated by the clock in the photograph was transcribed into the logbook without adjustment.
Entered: 11:22
